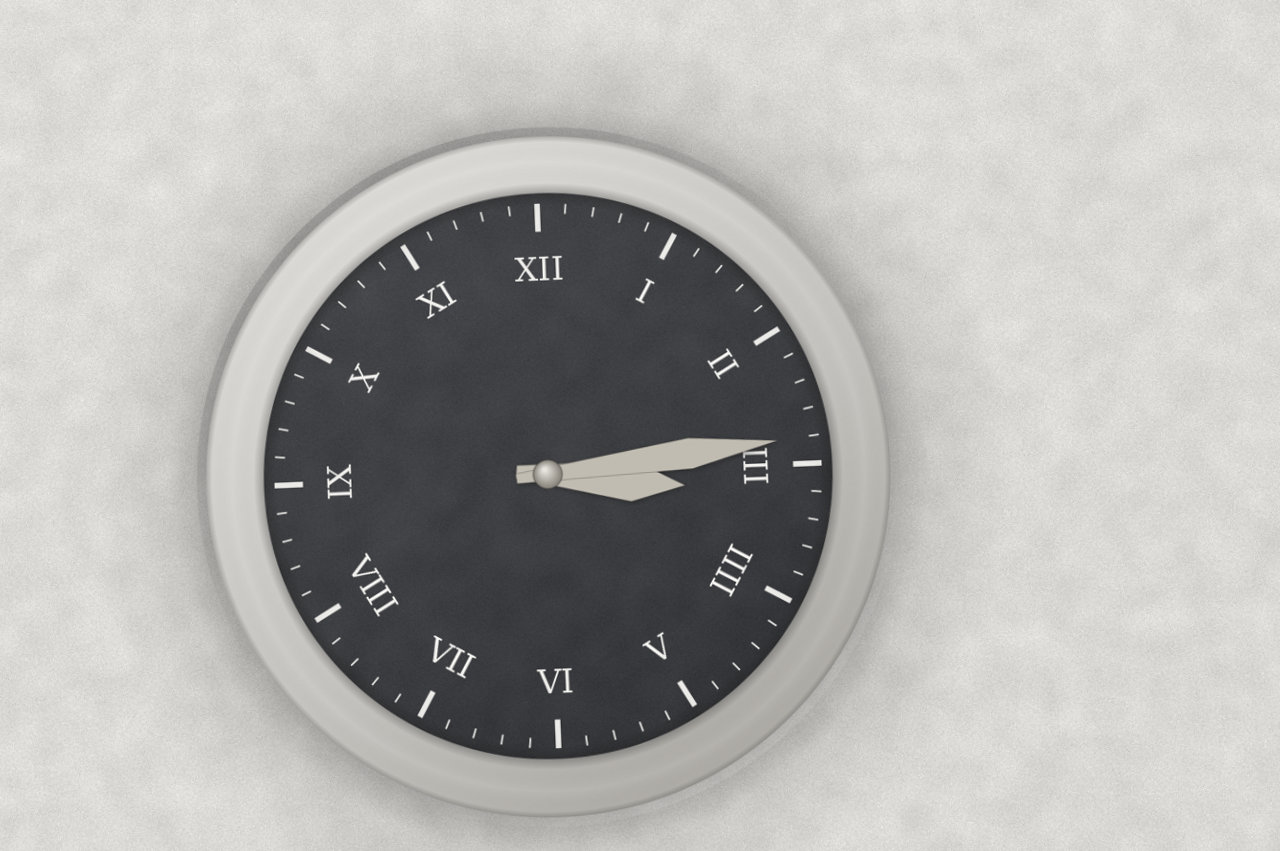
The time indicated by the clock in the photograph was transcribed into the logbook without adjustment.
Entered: 3:14
